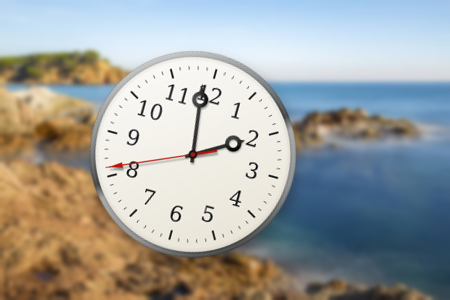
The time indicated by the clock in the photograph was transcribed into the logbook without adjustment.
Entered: 1:58:41
